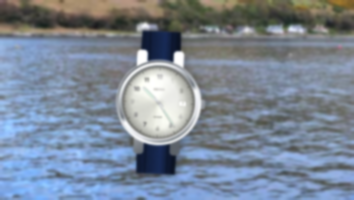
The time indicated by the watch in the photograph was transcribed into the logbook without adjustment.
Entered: 10:24
